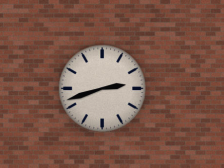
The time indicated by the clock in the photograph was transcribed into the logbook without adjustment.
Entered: 2:42
